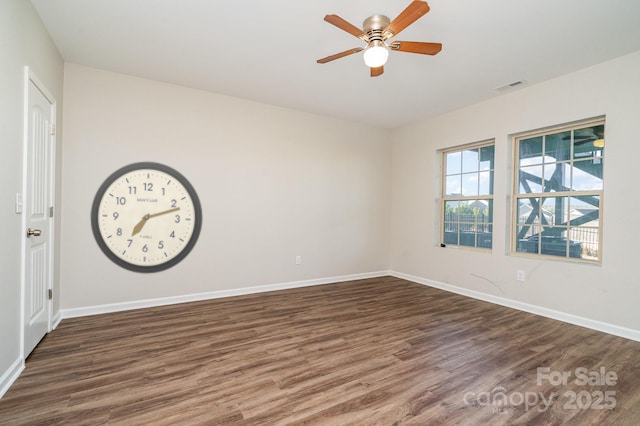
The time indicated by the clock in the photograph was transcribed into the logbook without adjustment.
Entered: 7:12
